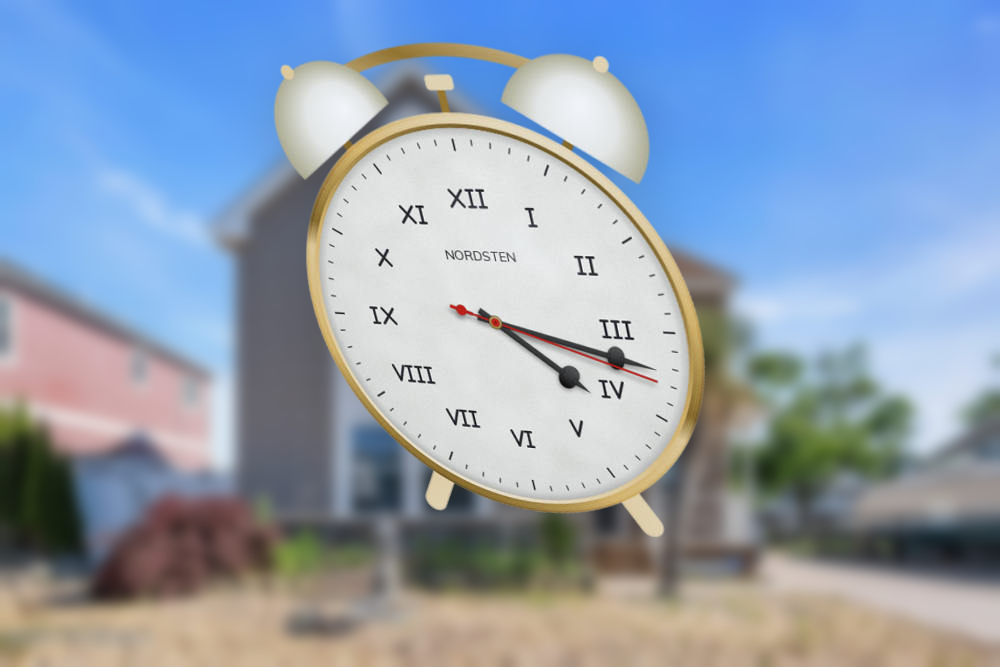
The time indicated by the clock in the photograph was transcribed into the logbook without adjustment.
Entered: 4:17:18
